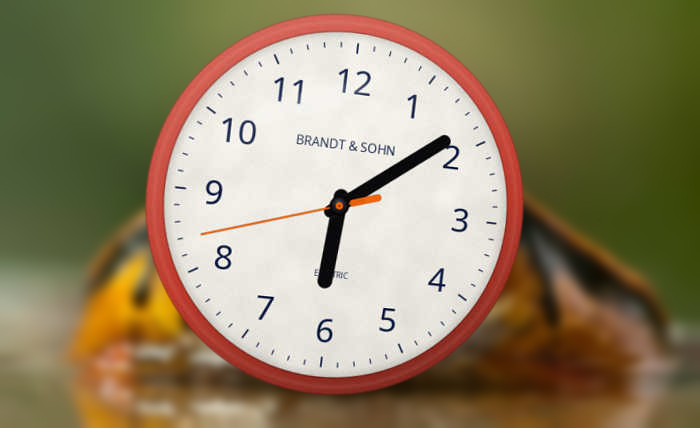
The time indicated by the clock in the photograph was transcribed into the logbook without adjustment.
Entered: 6:08:42
